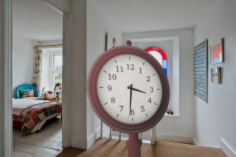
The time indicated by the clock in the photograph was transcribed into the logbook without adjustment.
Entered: 3:31
